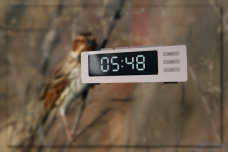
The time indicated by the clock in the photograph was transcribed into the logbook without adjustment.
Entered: 5:48
